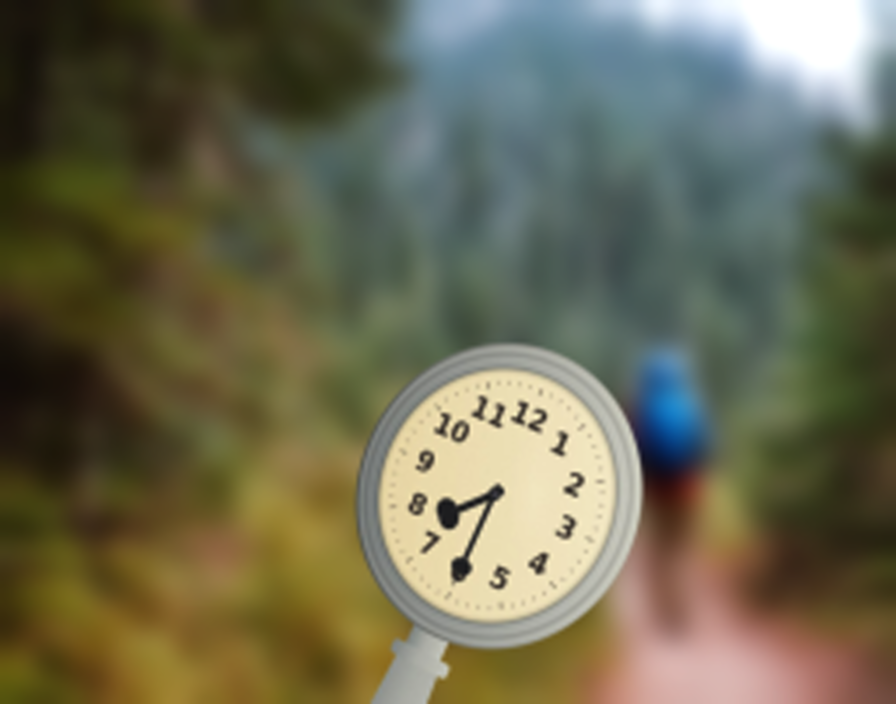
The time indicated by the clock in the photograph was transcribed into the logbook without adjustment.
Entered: 7:30
